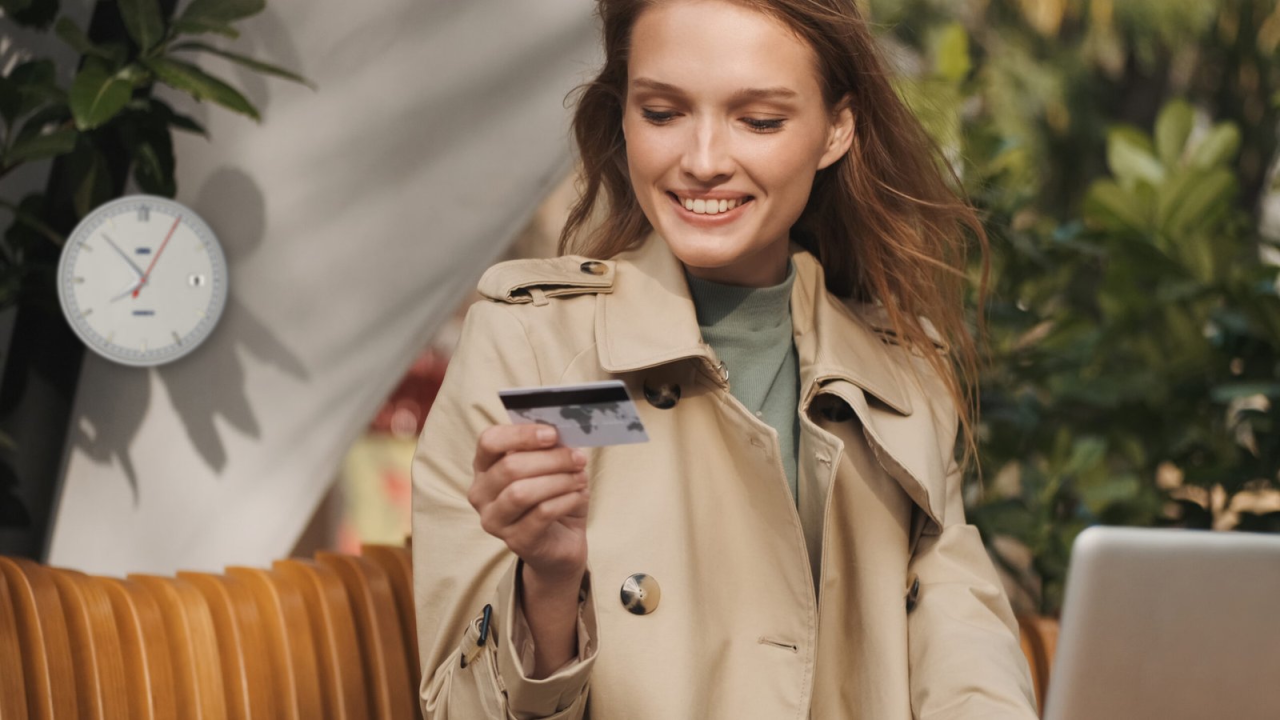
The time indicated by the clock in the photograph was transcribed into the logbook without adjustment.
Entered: 7:53:05
